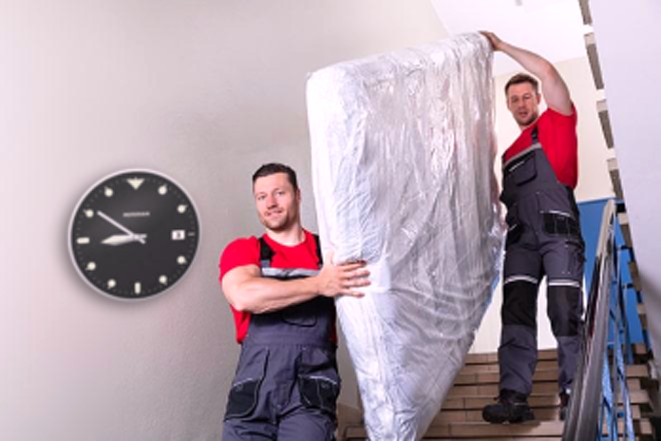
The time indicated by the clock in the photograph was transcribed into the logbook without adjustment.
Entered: 8:51
